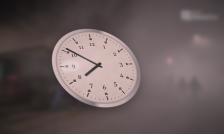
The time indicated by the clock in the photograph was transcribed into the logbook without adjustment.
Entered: 7:51
